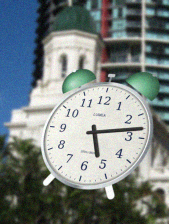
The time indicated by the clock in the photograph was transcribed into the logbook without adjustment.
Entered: 5:13
